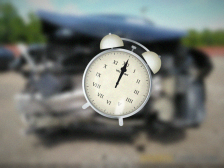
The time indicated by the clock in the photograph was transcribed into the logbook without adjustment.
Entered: 12:00
